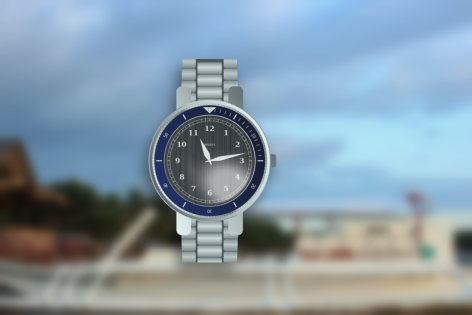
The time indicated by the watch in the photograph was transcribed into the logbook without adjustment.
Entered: 11:13
